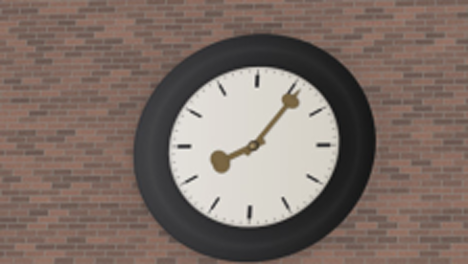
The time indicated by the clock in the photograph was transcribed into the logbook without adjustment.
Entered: 8:06
